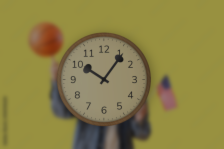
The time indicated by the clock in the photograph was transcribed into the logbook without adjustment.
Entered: 10:06
